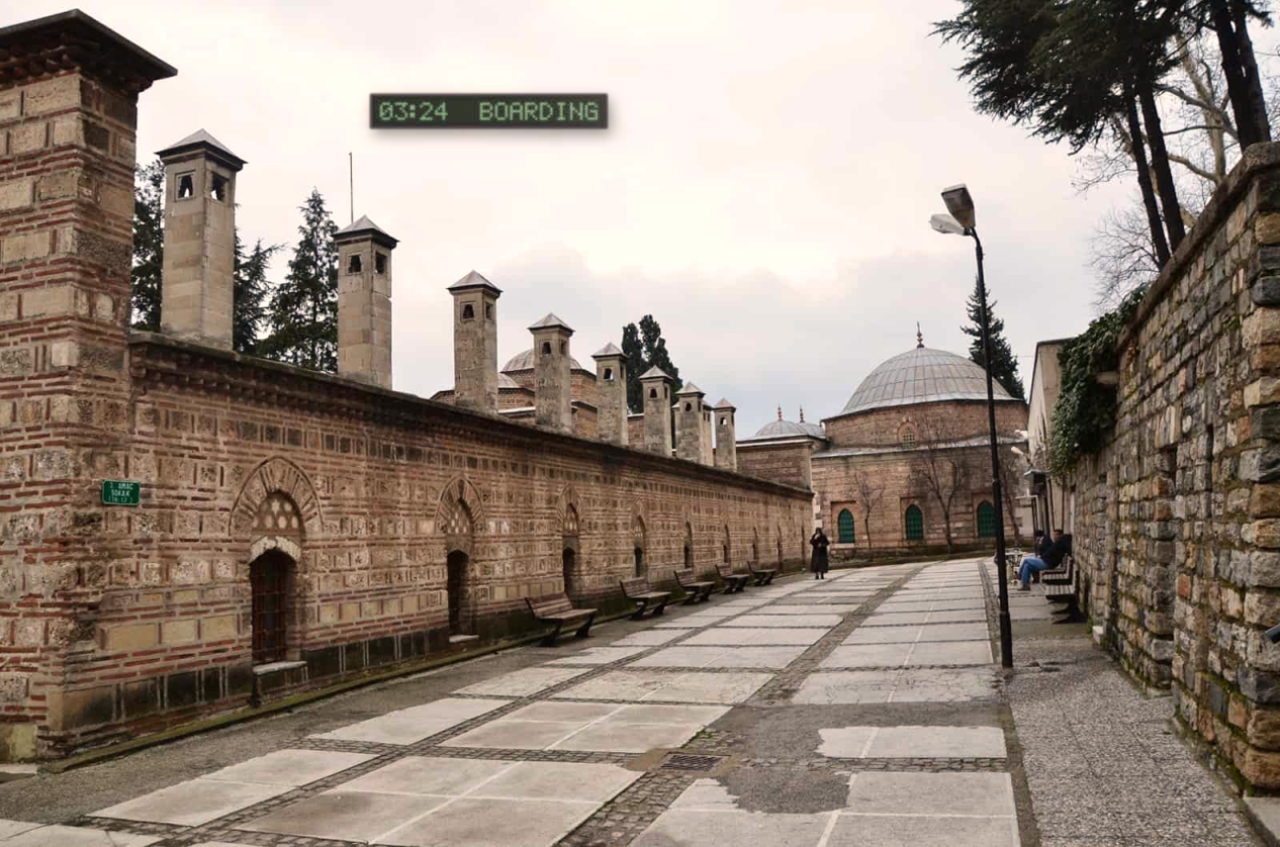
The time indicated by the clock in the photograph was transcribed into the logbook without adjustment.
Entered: 3:24
